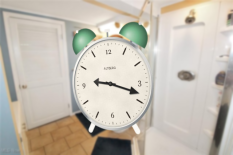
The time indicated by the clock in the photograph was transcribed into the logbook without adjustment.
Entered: 9:18
